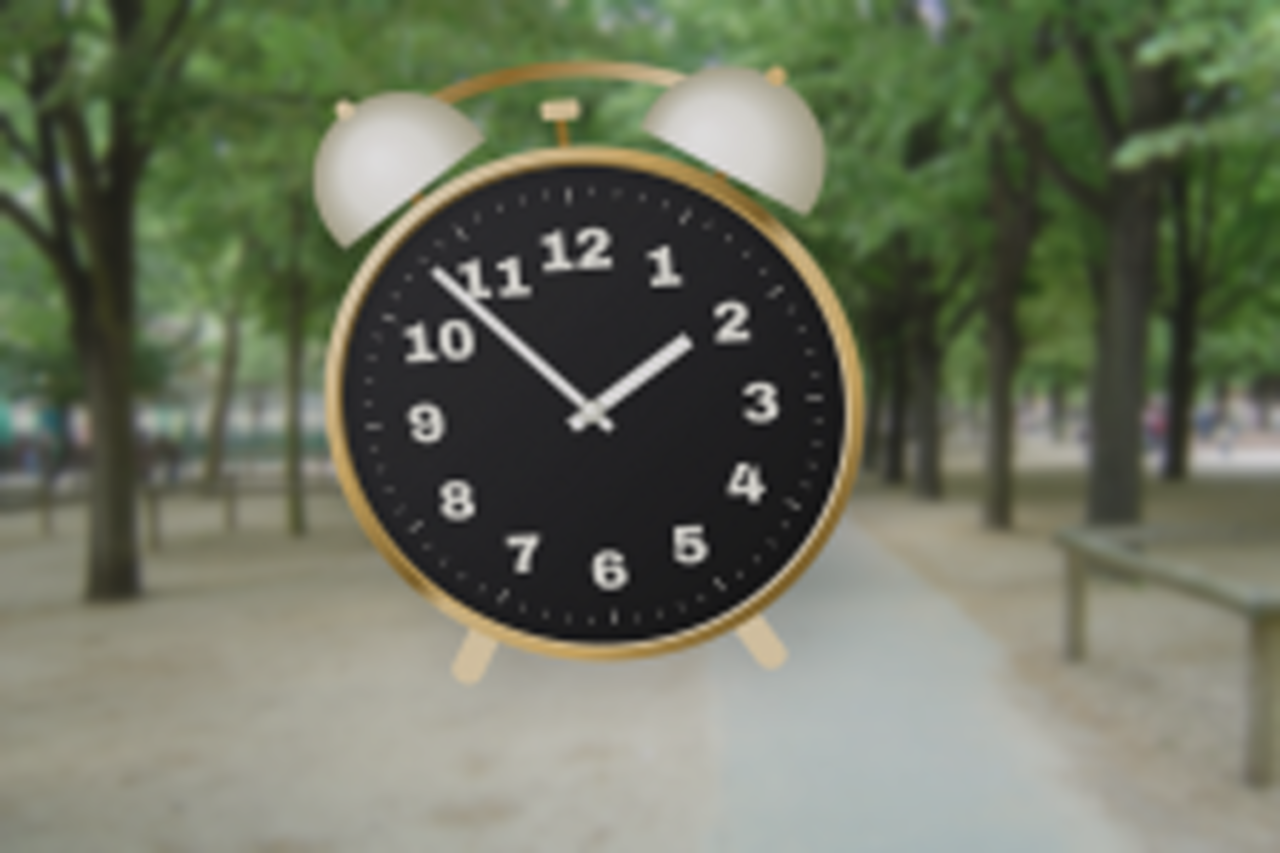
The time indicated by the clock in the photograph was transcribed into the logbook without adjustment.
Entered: 1:53
